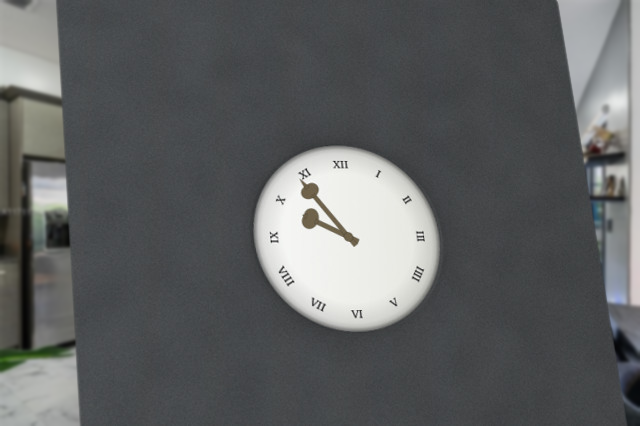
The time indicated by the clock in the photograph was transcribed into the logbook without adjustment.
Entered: 9:54
